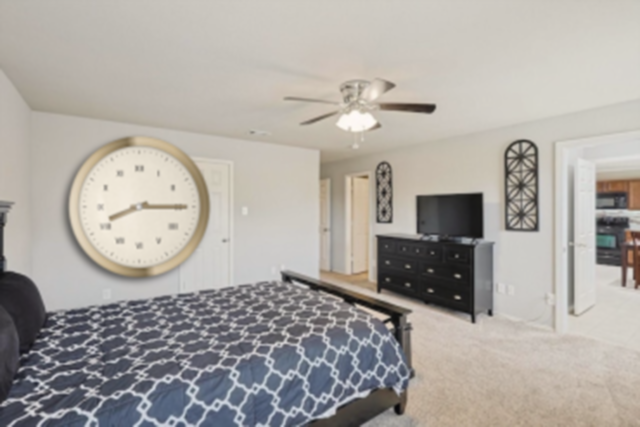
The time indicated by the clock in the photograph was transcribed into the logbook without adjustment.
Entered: 8:15
